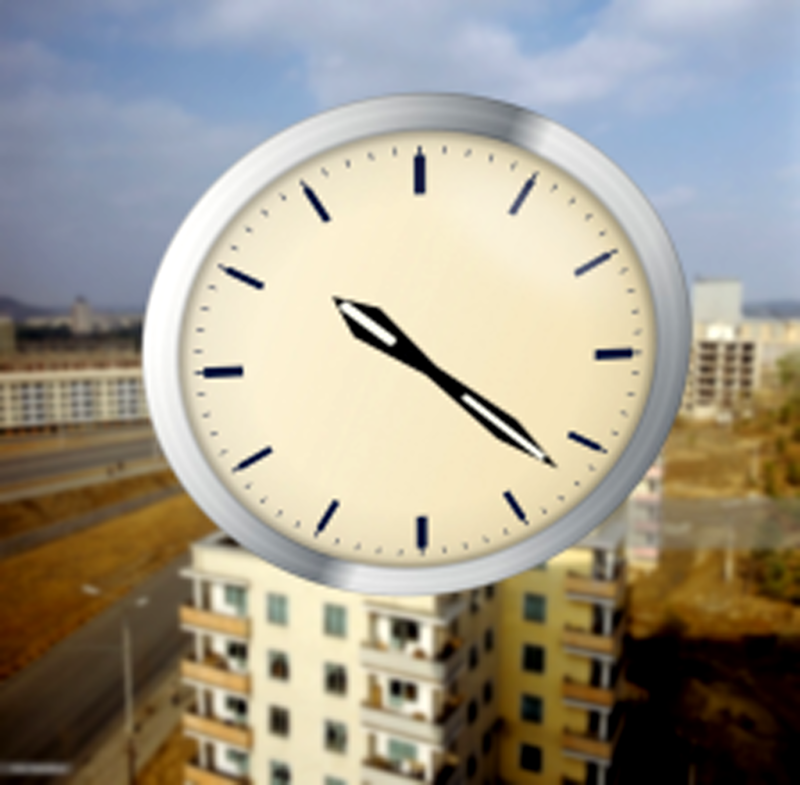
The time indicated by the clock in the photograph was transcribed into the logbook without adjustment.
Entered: 10:22
